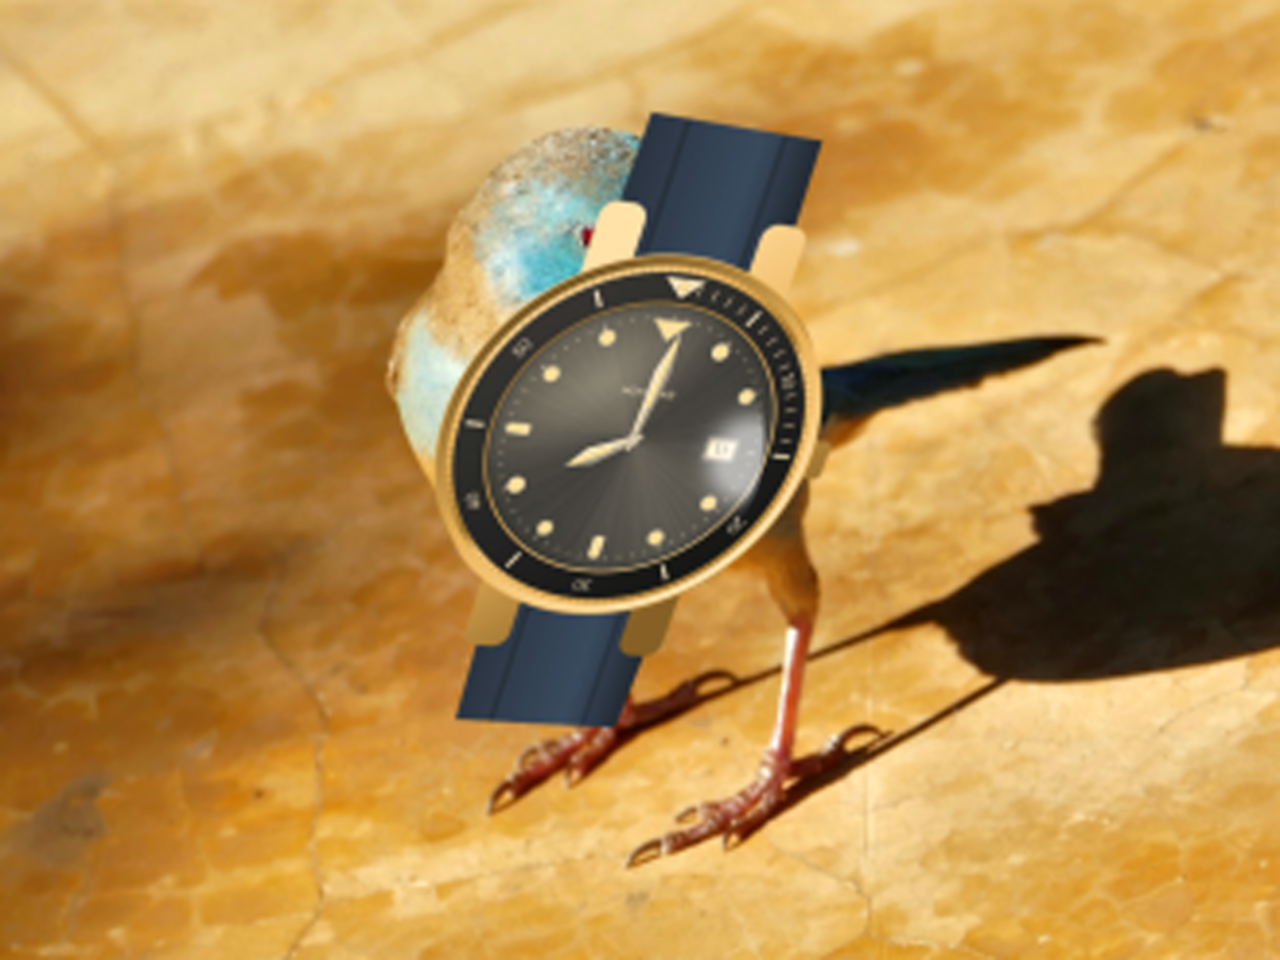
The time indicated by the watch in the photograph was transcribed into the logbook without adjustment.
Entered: 8:01
